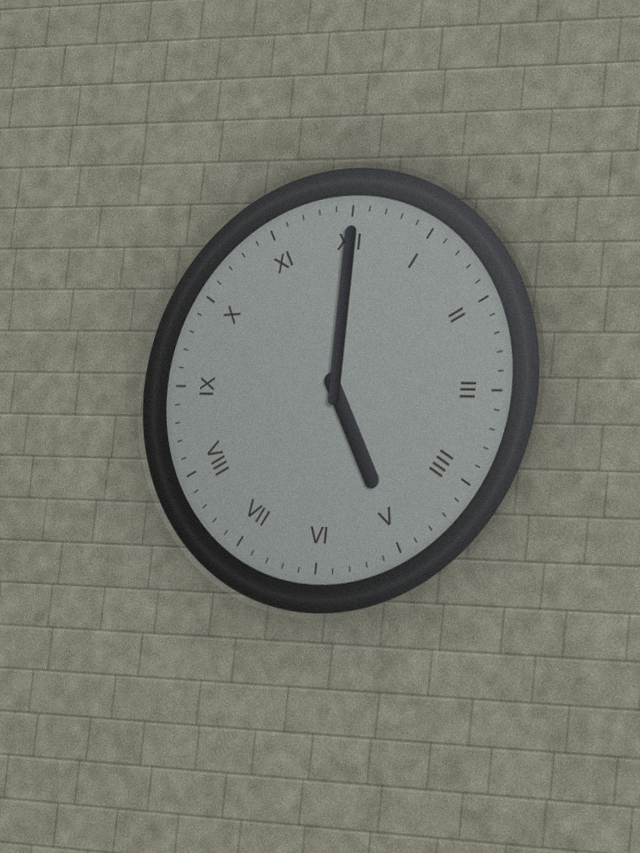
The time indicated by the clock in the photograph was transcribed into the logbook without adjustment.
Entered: 5:00
